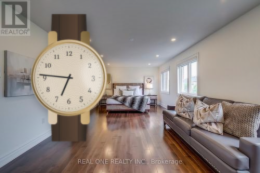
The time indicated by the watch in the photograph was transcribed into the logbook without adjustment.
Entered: 6:46
